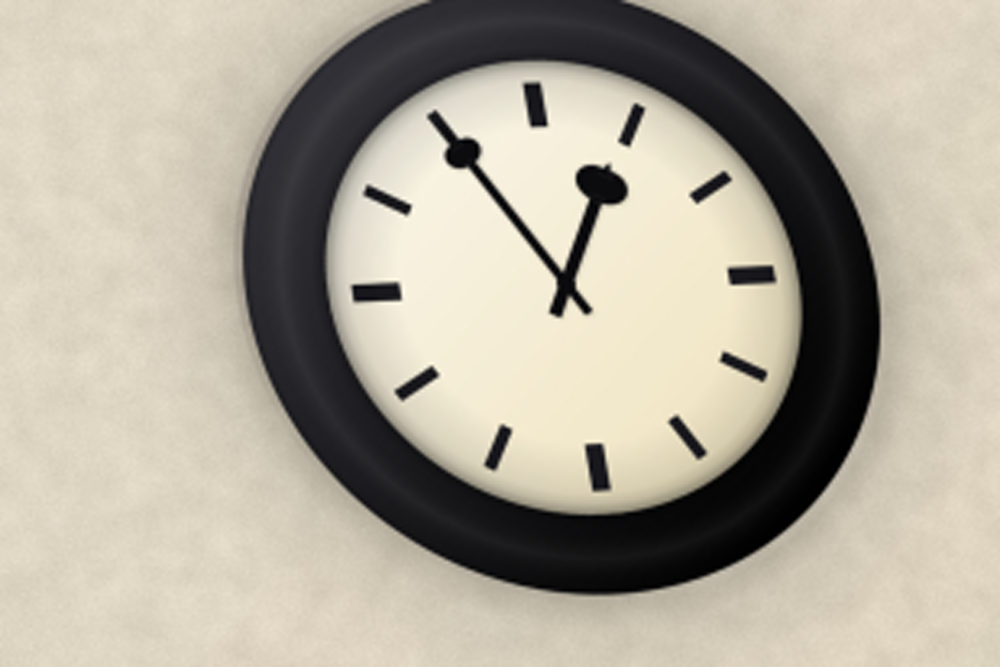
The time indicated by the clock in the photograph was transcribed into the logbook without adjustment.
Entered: 12:55
